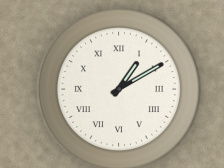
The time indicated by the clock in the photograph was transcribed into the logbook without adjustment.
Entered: 1:10
